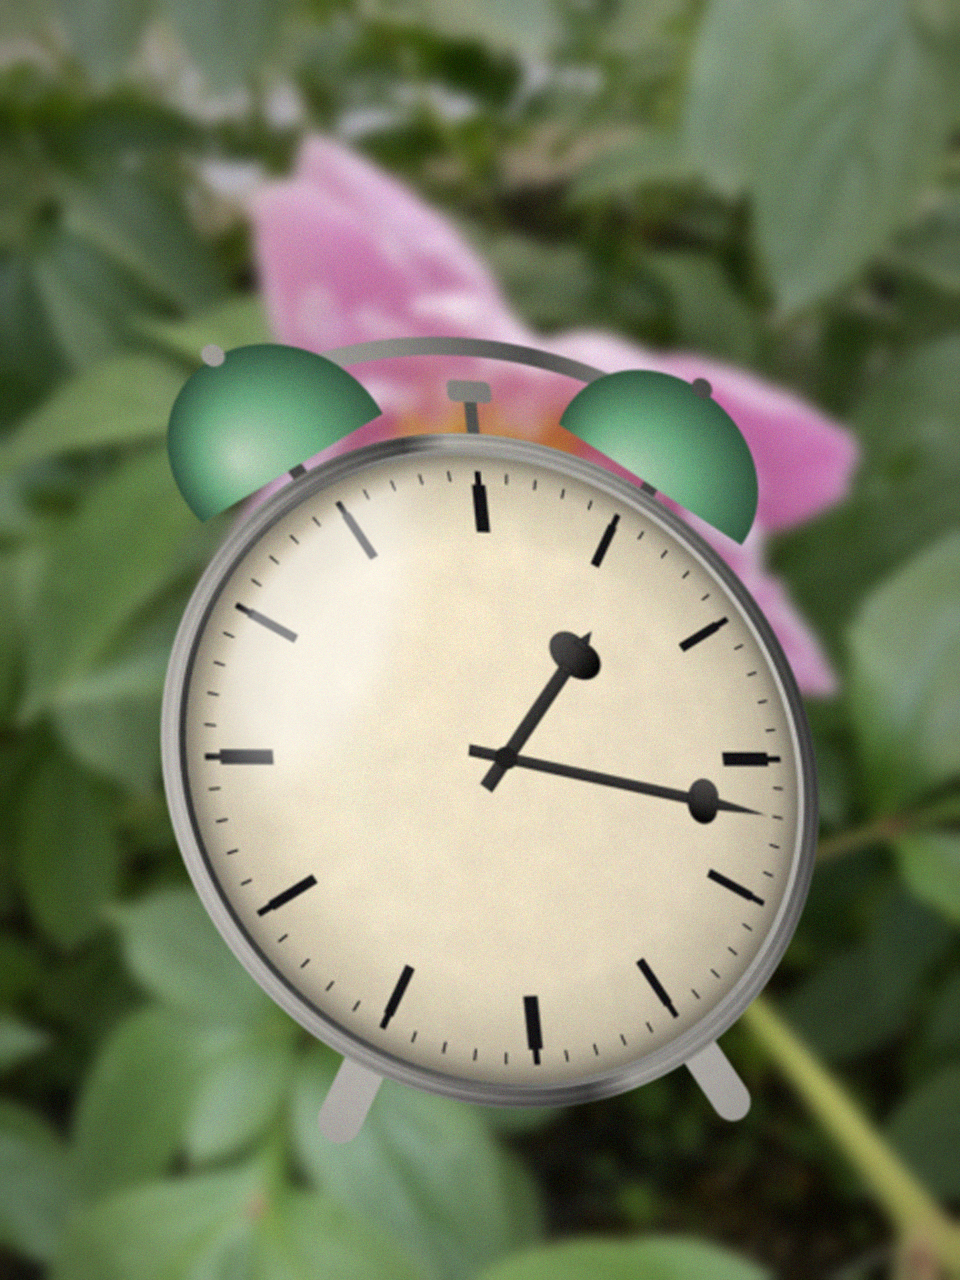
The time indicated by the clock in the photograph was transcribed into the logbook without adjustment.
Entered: 1:17
